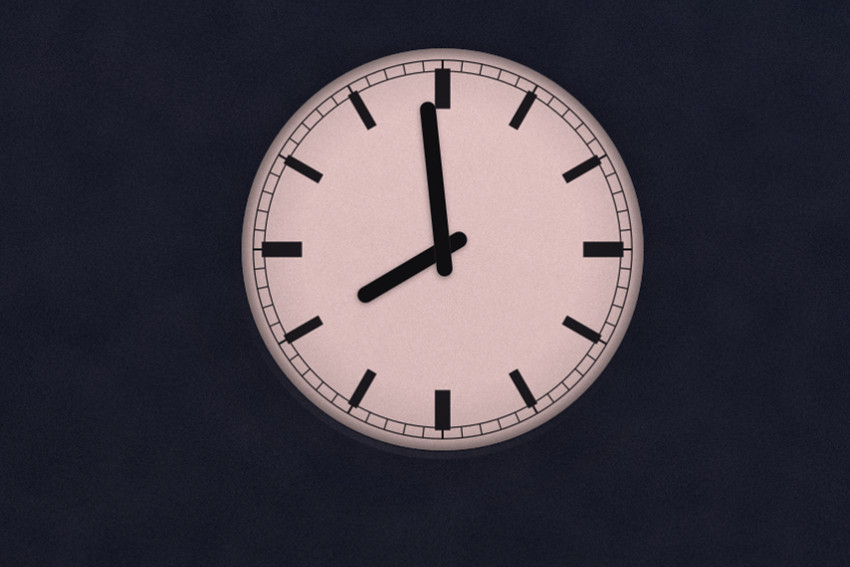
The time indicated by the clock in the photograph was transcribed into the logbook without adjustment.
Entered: 7:59
